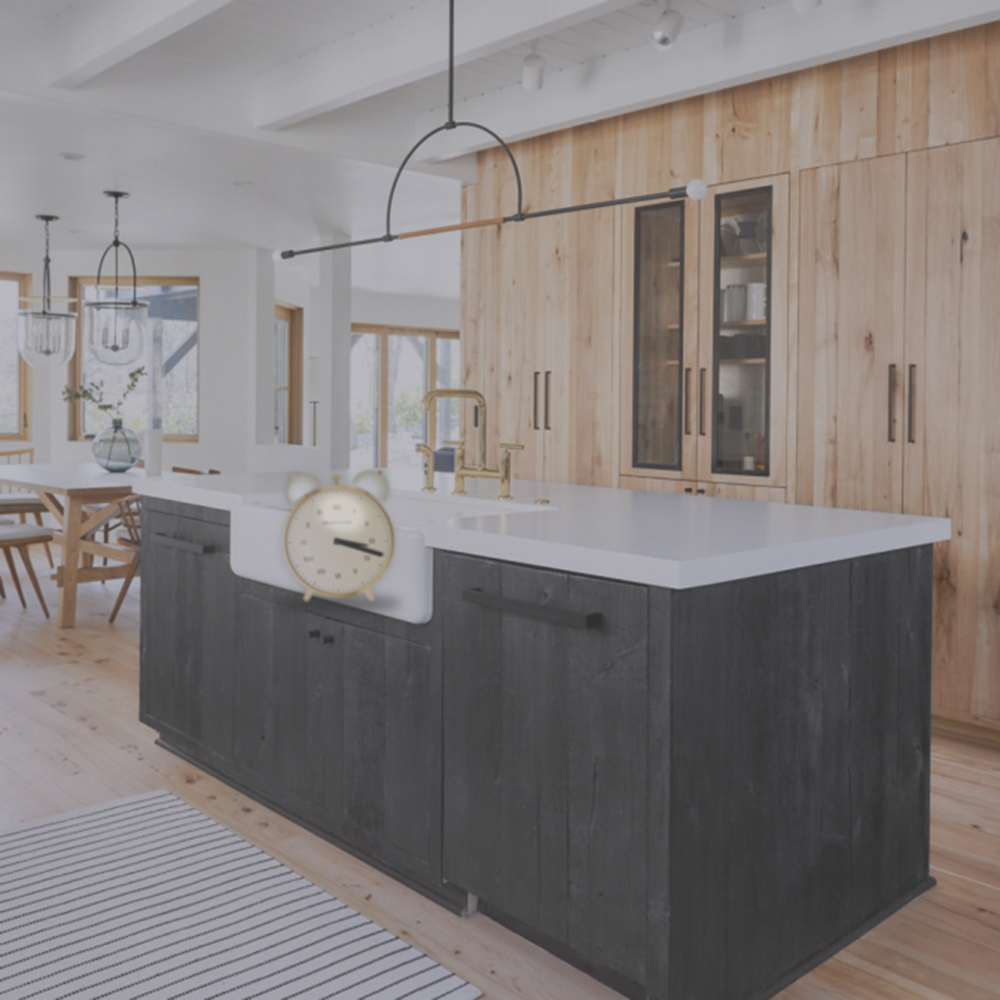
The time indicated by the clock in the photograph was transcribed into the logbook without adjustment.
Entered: 3:18
